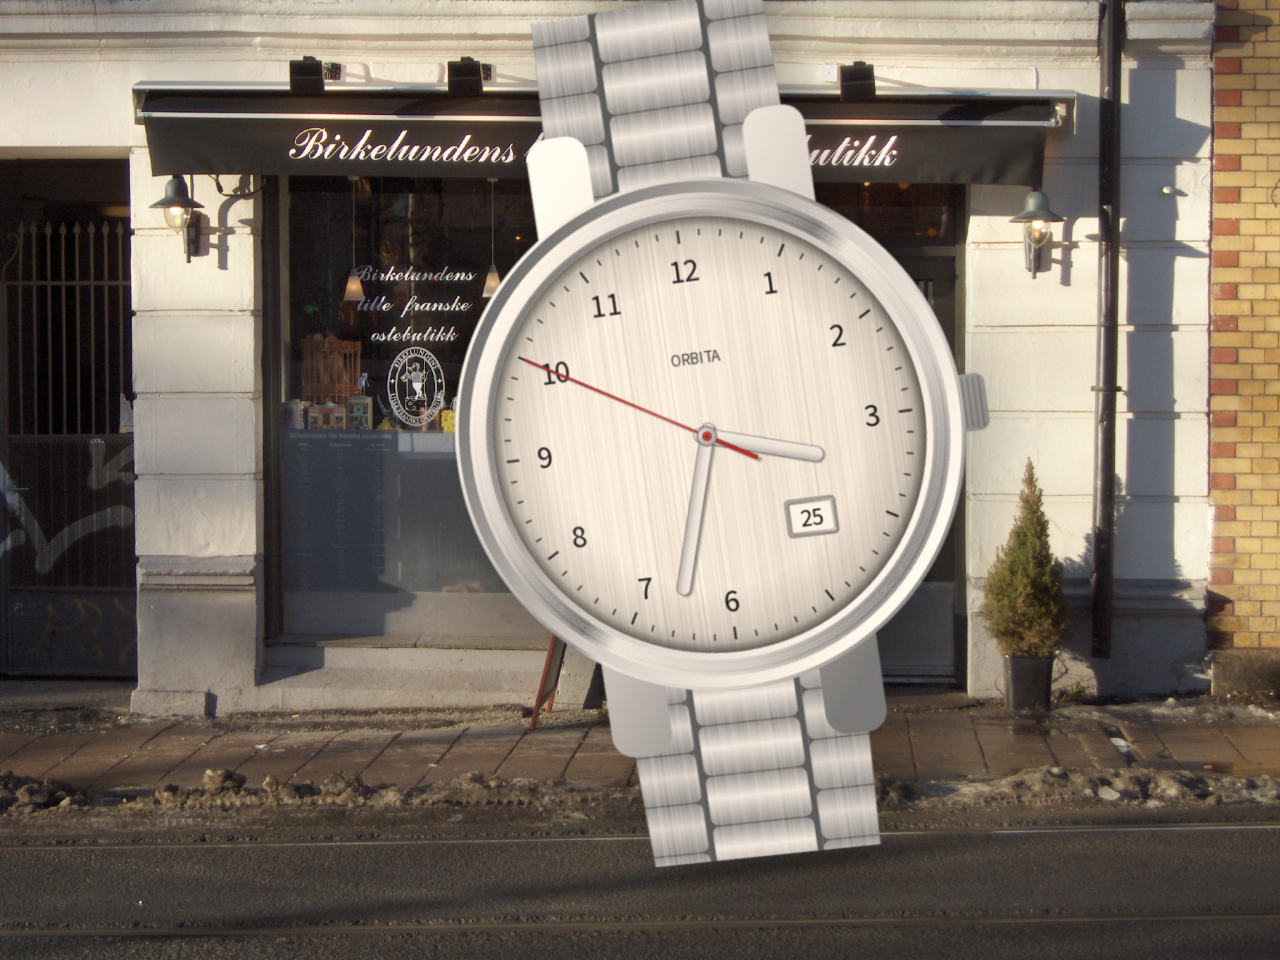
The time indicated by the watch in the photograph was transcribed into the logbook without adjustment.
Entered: 3:32:50
